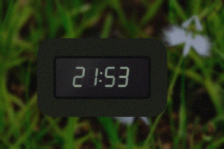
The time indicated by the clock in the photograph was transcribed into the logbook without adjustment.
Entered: 21:53
